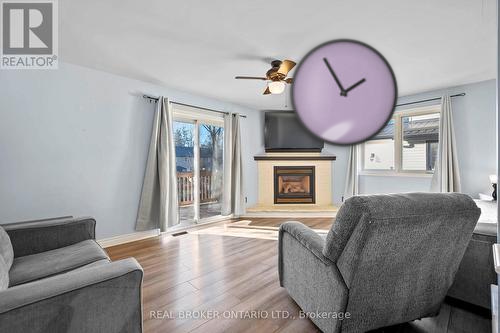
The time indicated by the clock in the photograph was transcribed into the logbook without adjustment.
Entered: 1:55
